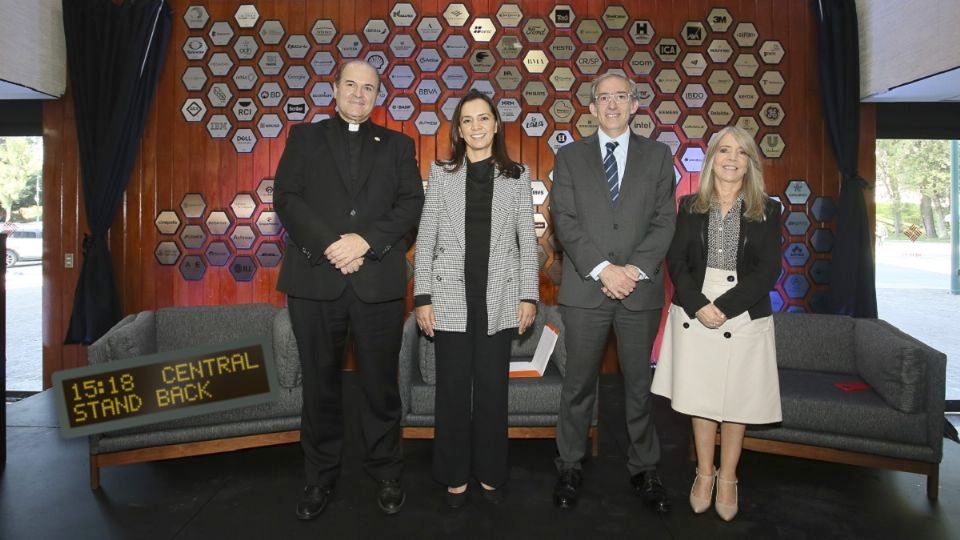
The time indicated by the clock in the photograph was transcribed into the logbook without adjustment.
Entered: 15:18
